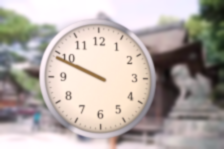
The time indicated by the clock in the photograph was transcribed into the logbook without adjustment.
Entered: 9:49
